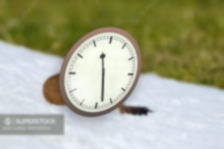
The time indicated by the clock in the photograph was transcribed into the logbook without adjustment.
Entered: 11:28
